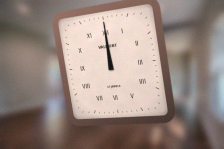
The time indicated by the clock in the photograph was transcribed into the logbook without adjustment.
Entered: 12:00
